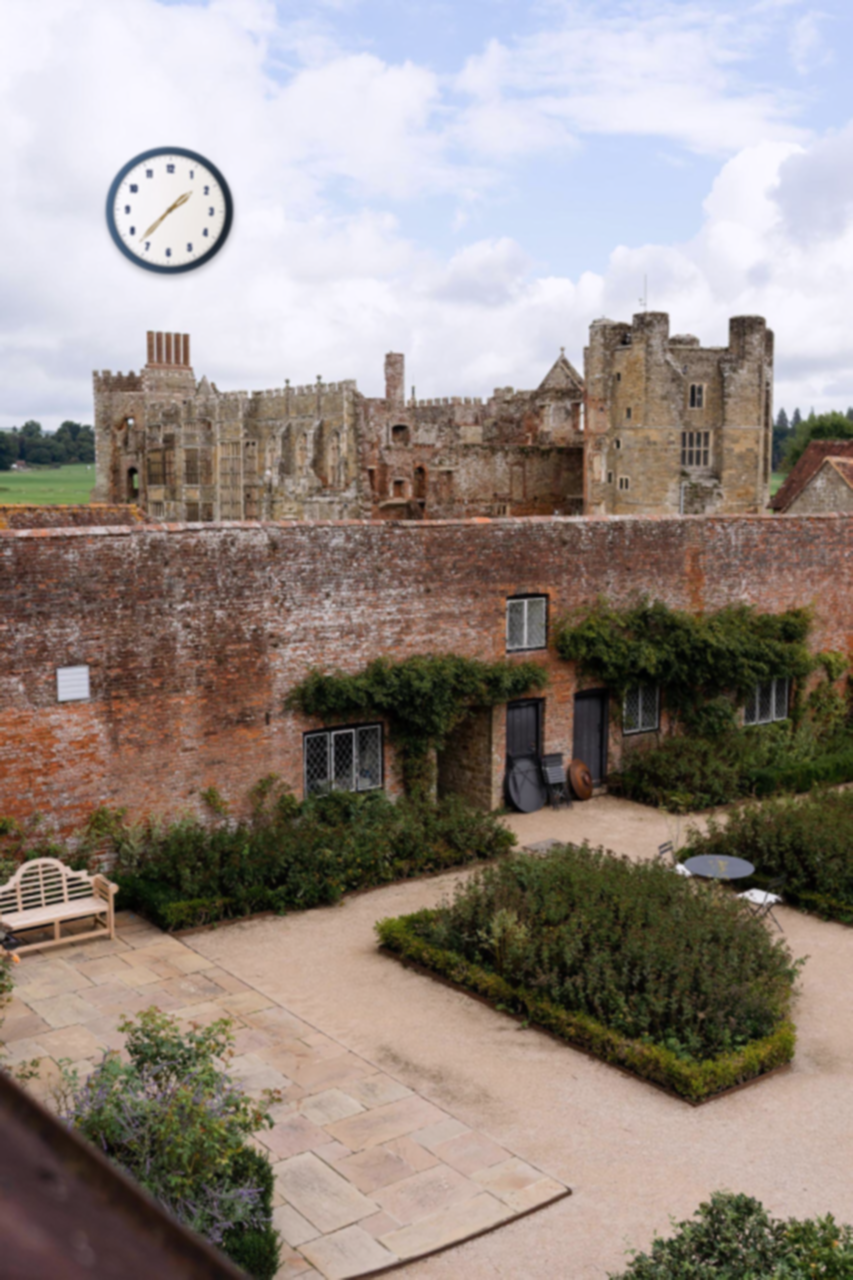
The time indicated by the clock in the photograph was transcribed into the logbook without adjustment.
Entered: 1:37
